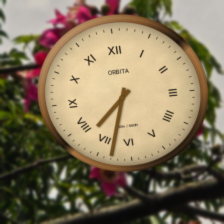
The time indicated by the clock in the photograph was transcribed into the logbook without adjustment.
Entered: 7:33
